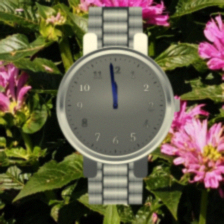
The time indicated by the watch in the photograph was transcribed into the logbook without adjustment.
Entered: 11:59
